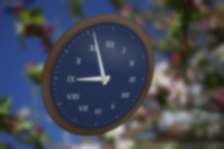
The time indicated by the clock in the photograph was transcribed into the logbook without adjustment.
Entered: 8:56
